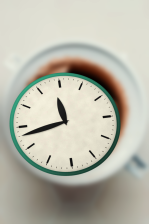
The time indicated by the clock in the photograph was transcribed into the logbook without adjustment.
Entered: 11:43
